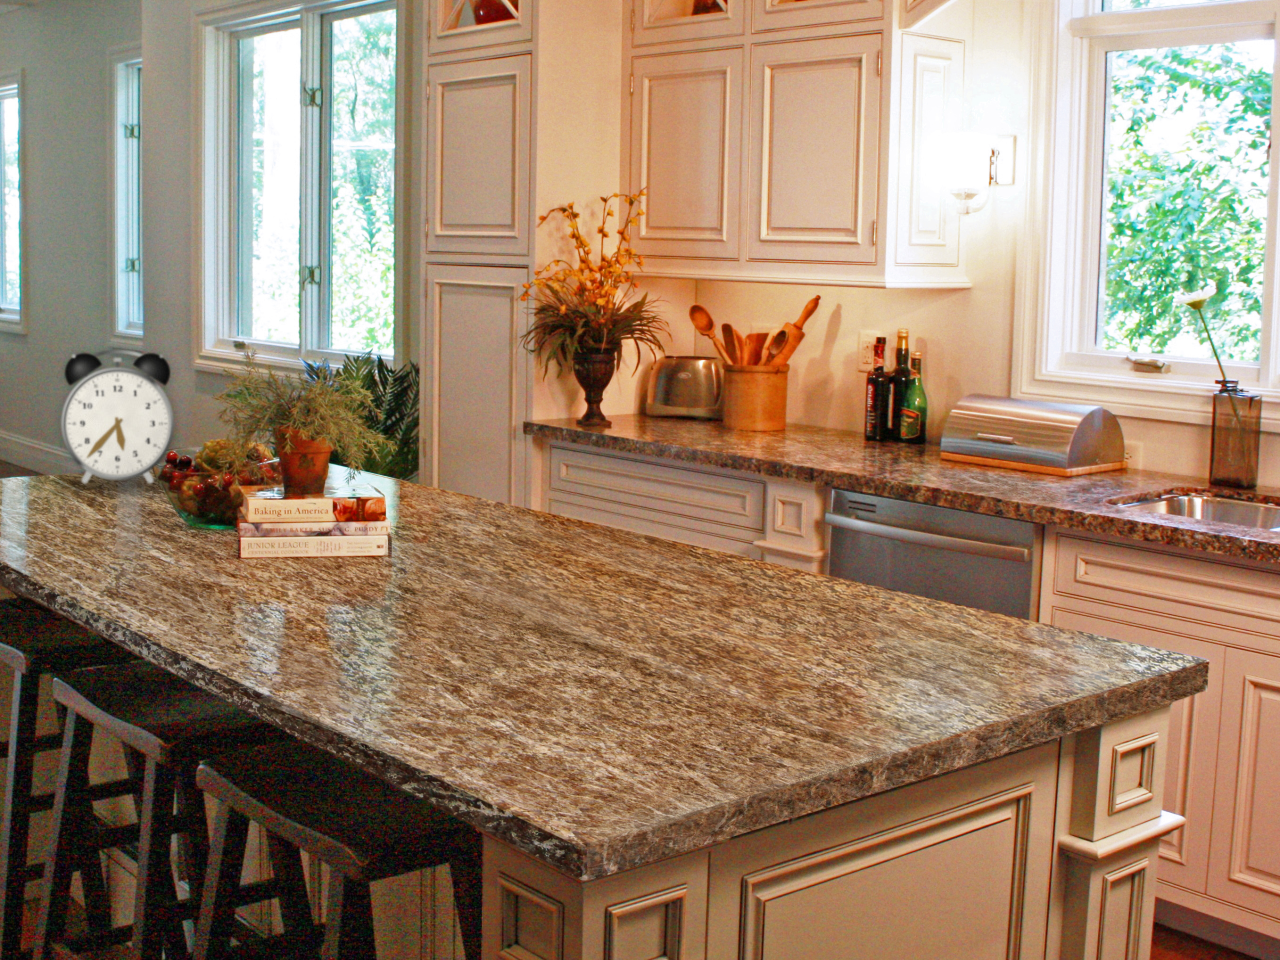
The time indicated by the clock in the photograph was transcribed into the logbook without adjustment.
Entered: 5:37
